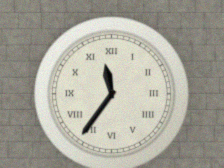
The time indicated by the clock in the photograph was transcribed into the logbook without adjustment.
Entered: 11:36
